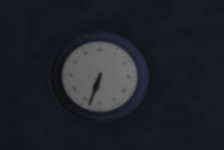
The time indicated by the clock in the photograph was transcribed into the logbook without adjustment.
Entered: 6:33
